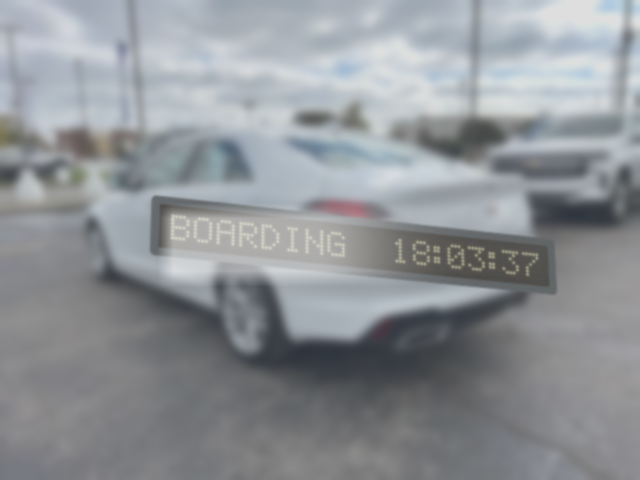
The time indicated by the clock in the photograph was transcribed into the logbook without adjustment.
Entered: 18:03:37
